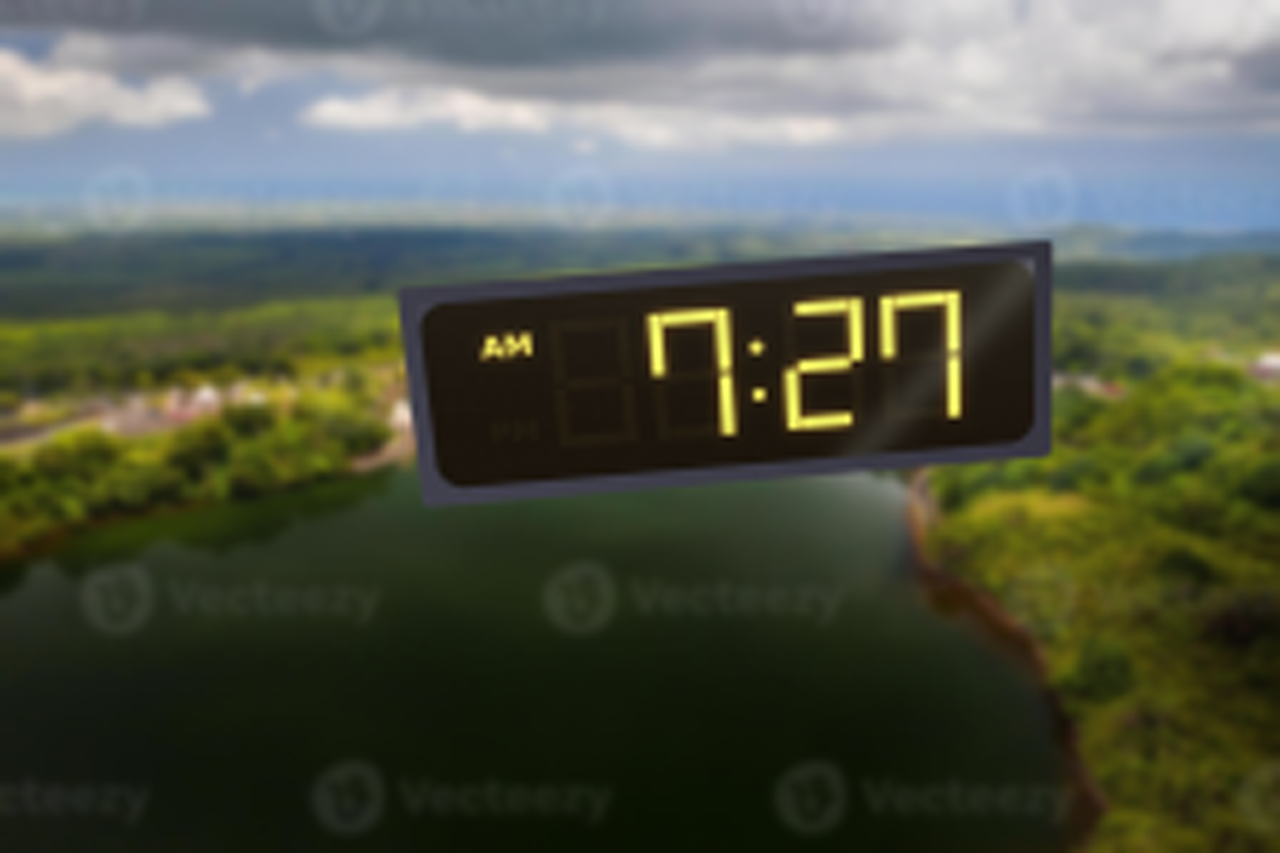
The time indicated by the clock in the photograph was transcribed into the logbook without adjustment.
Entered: 7:27
